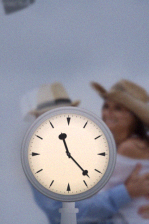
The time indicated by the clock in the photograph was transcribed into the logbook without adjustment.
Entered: 11:23
